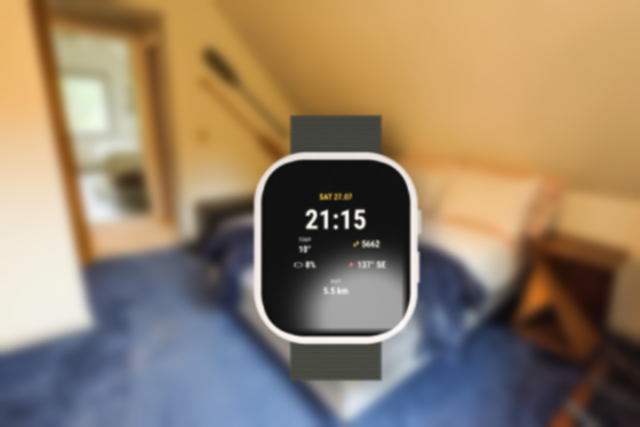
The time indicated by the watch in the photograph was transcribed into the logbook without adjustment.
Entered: 21:15
